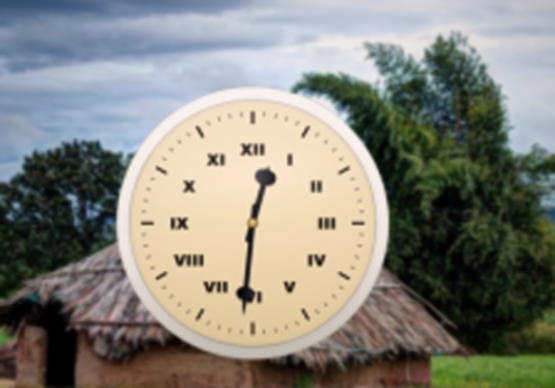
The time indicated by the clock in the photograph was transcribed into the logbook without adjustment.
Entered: 12:31
